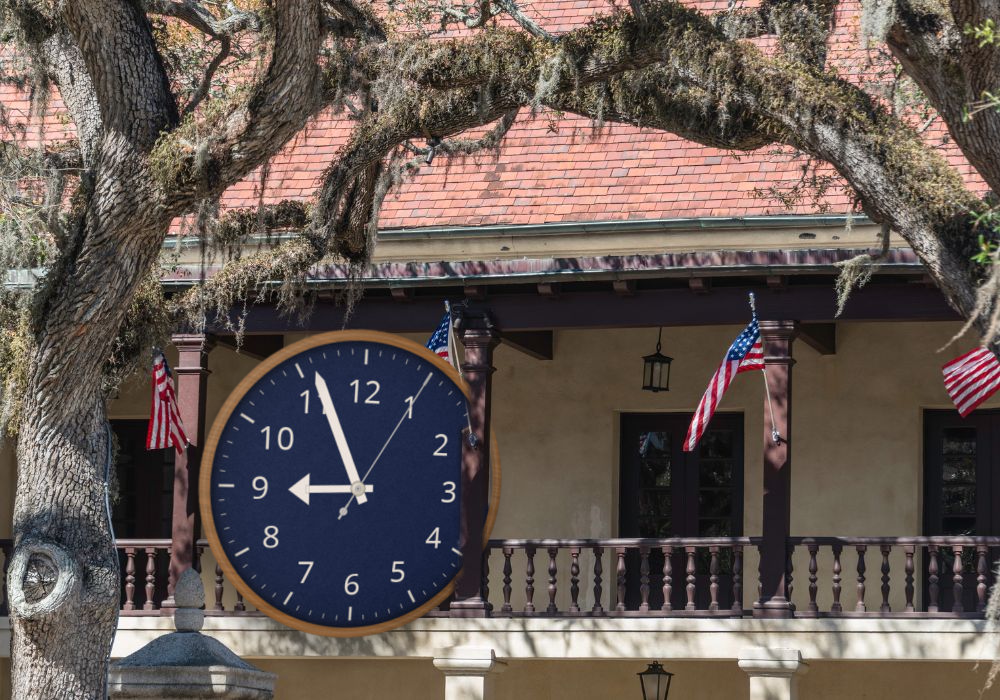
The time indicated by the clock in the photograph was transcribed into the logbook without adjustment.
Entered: 8:56:05
